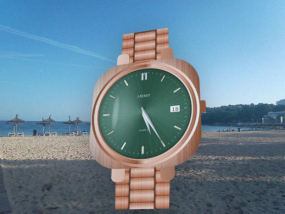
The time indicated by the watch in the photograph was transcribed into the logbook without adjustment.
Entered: 5:25
